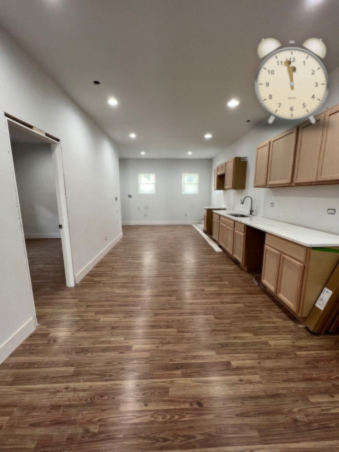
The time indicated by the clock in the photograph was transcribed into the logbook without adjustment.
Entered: 11:58
